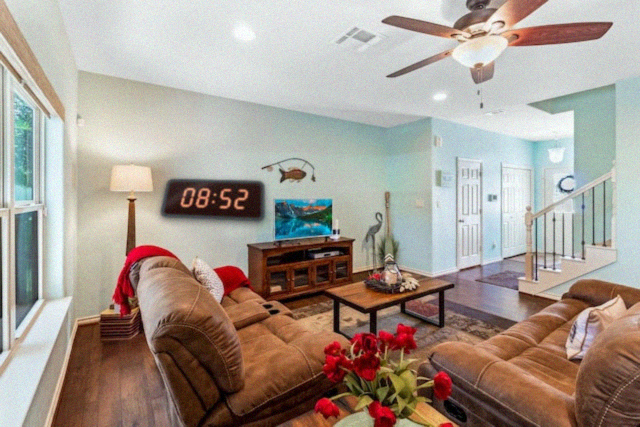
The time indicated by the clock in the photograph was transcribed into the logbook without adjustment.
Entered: 8:52
